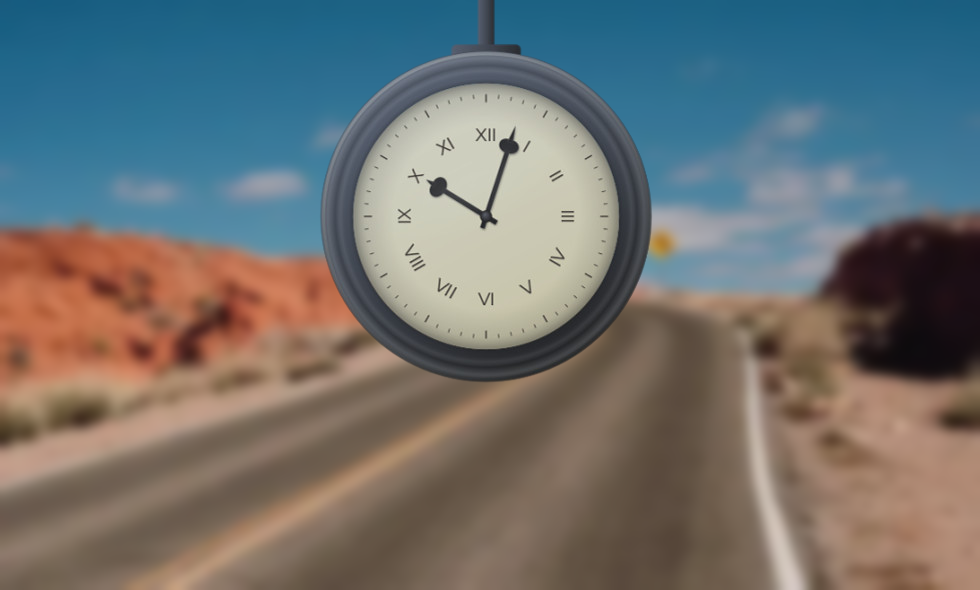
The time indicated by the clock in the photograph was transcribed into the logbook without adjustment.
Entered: 10:03
